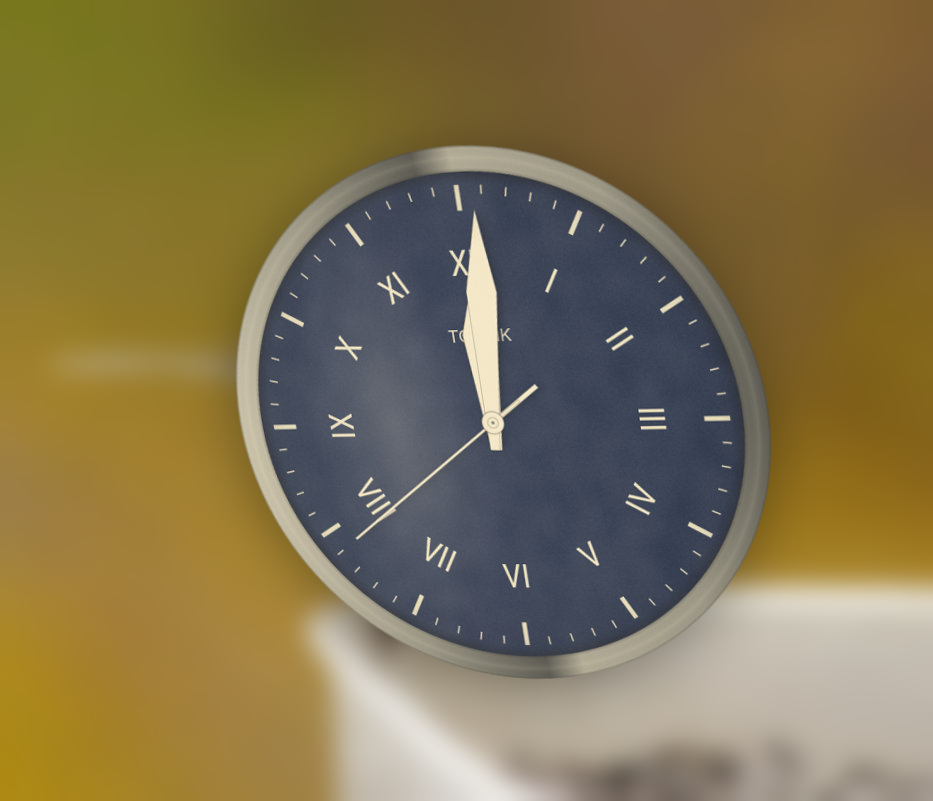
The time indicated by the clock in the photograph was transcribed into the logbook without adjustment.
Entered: 12:00:39
